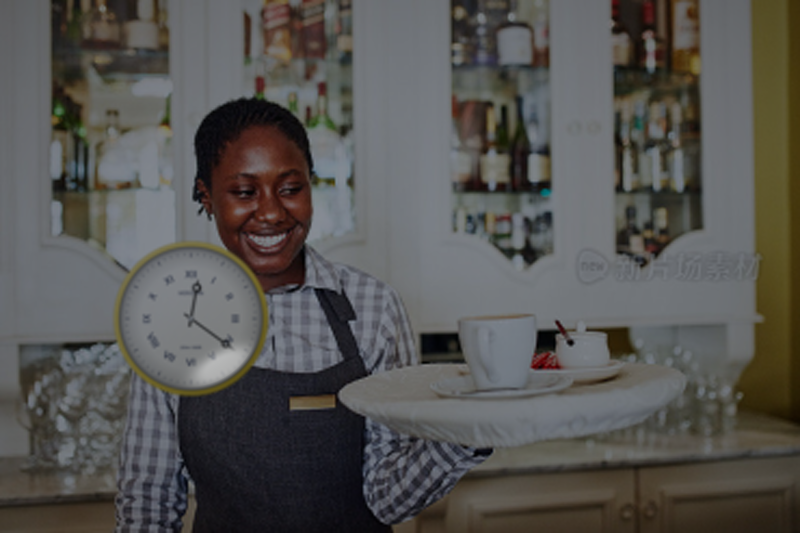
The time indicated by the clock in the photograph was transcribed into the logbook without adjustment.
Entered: 12:21
